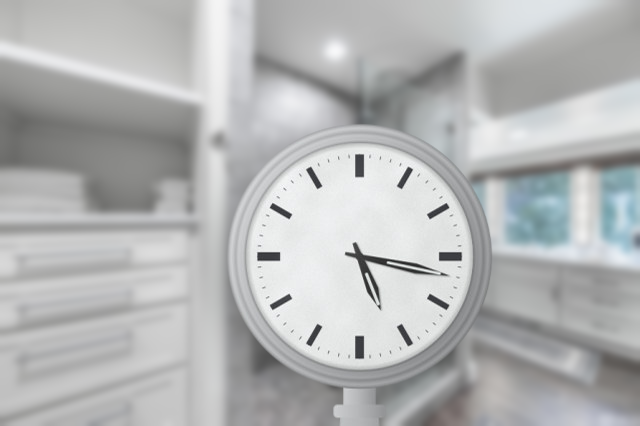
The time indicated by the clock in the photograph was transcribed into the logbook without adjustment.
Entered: 5:17
